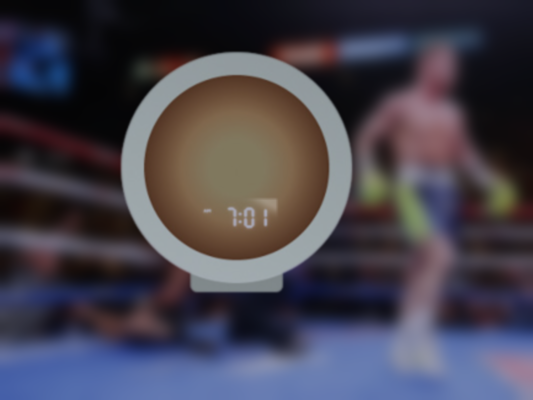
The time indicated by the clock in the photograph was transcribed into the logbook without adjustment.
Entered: 7:01
